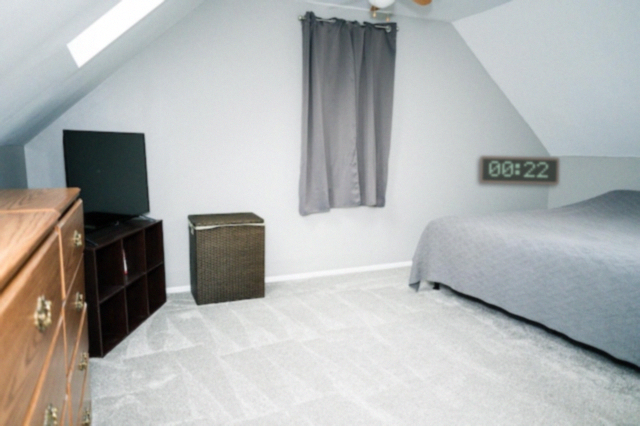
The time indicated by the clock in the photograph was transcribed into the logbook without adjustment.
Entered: 0:22
